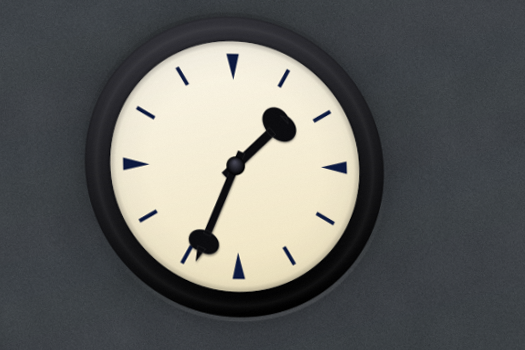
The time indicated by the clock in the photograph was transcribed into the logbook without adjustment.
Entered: 1:34
